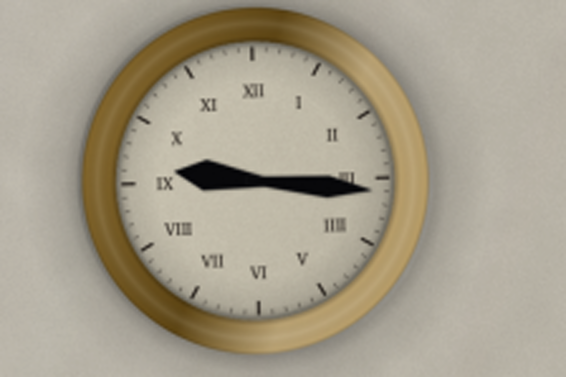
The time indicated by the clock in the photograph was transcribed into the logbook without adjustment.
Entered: 9:16
